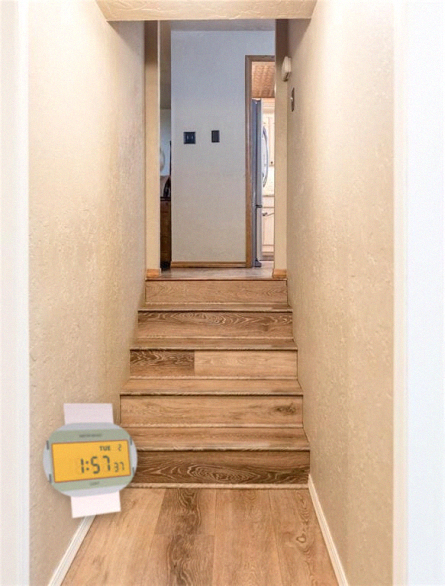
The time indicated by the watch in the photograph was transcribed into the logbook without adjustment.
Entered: 1:57:37
